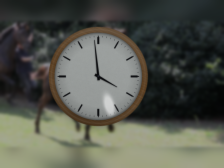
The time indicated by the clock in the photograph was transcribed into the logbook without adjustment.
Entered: 3:59
